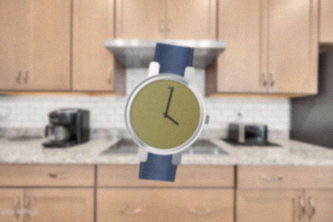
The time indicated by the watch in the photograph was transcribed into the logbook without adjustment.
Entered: 4:01
